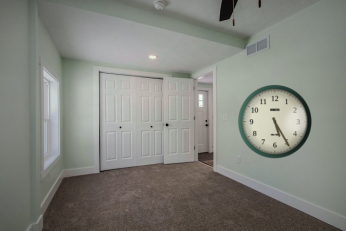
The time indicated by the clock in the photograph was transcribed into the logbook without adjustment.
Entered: 5:25
